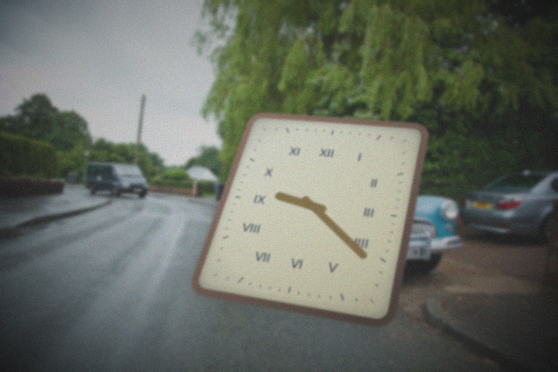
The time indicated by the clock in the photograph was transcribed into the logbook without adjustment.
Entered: 9:21
